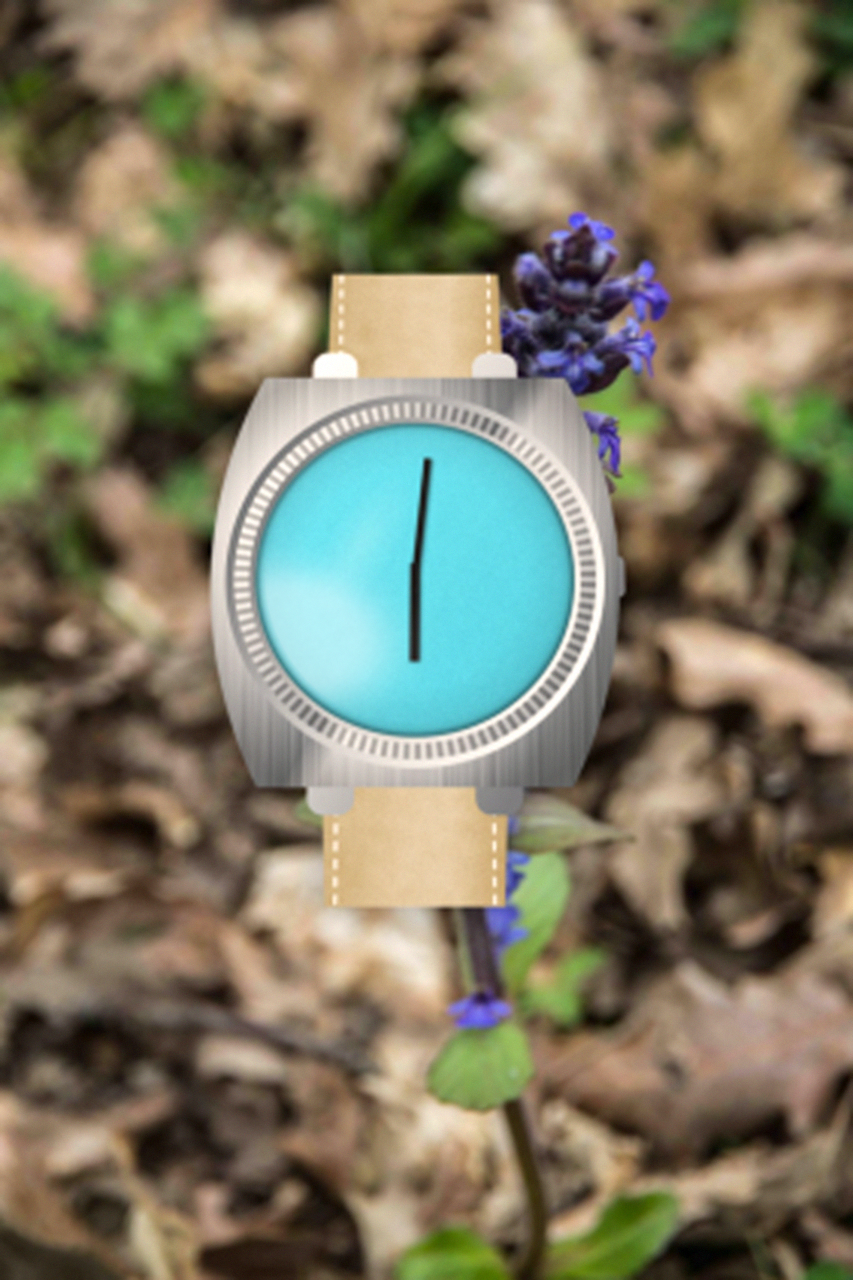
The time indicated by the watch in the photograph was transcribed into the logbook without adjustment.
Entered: 6:01
